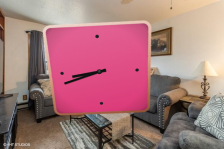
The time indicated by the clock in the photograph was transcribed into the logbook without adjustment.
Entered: 8:42
